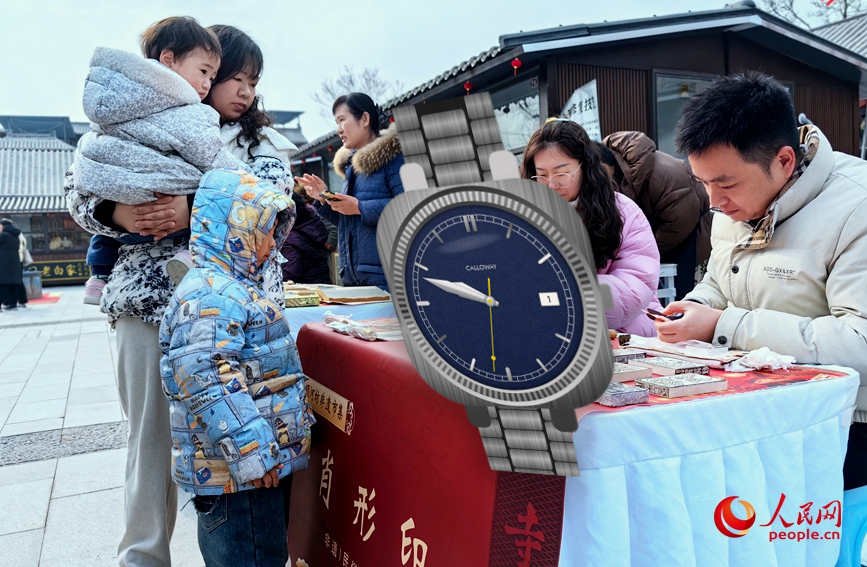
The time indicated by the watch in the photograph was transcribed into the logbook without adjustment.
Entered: 9:48:32
